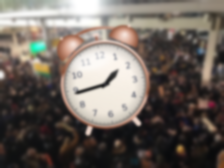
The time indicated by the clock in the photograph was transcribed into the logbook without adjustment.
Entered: 1:44
